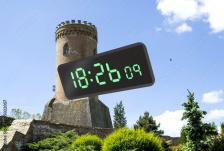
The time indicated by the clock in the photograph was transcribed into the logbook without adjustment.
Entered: 18:26:09
